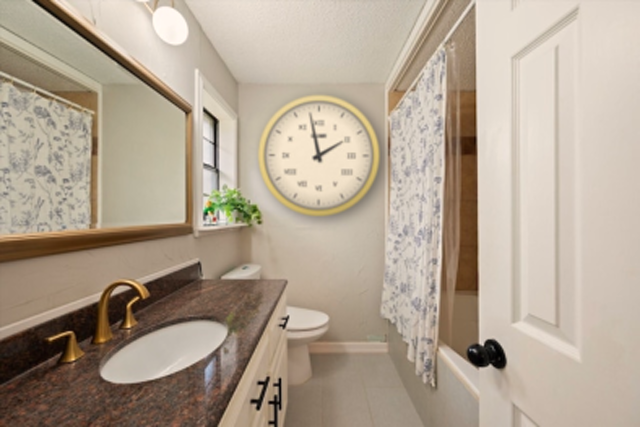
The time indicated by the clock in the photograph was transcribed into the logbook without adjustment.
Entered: 1:58
